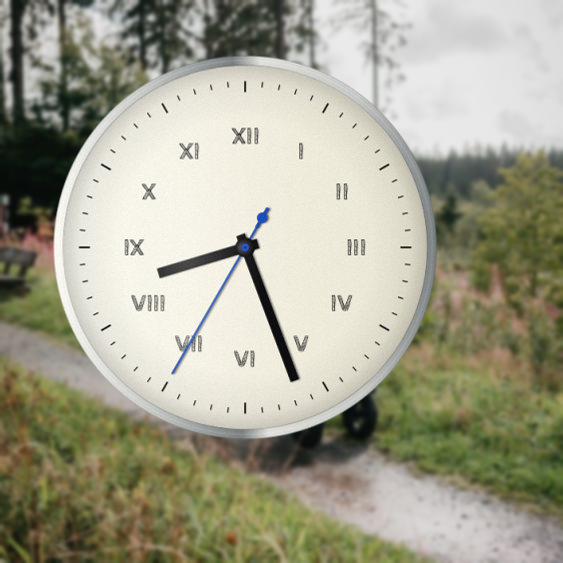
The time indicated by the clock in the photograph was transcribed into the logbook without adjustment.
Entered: 8:26:35
